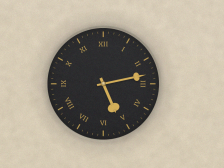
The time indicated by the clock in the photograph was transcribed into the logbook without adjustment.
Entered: 5:13
